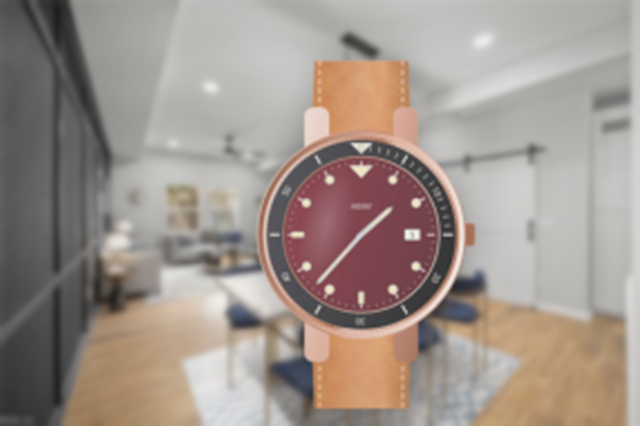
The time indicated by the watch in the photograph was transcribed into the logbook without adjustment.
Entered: 1:37
